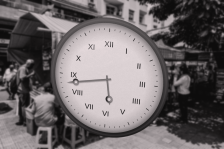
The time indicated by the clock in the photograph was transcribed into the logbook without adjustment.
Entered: 5:43
